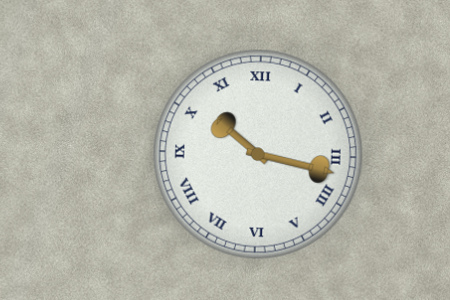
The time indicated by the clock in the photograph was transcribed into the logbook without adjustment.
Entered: 10:17
